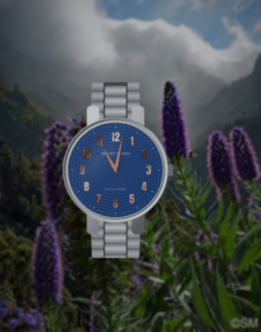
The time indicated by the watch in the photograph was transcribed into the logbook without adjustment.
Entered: 11:02
